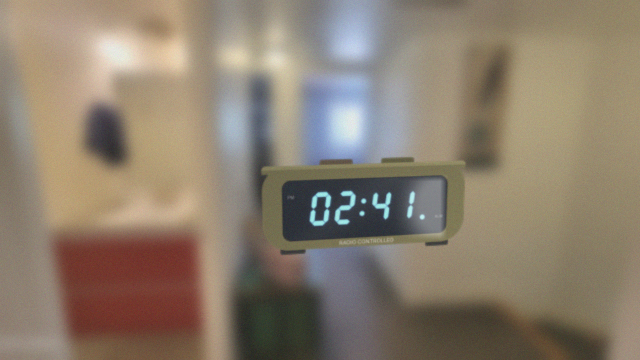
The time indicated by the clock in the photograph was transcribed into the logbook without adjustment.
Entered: 2:41
